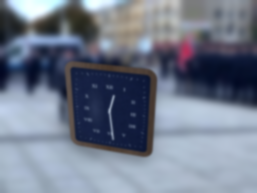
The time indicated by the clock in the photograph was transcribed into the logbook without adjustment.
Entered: 12:29
